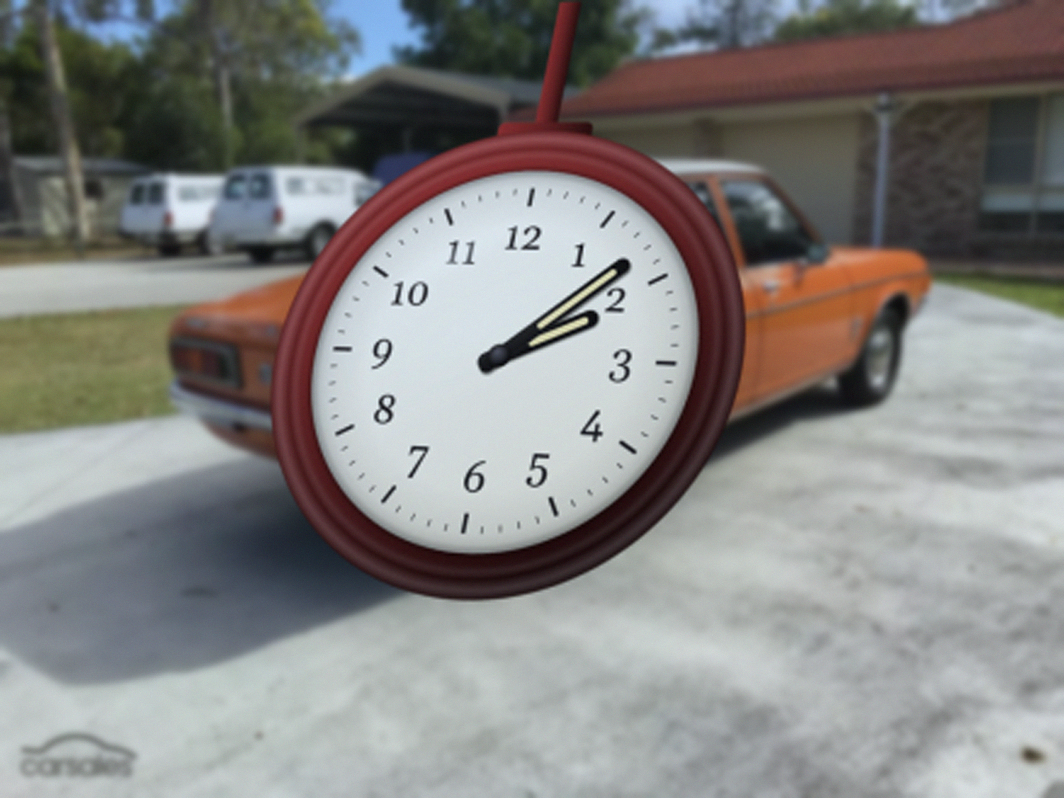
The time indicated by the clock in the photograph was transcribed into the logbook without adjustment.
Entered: 2:08
